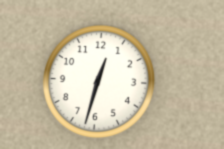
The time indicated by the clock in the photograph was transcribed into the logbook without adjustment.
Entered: 12:32
